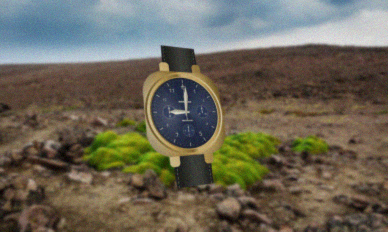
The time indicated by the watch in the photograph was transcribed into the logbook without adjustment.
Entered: 9:01
